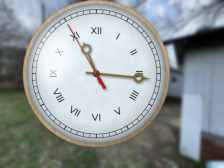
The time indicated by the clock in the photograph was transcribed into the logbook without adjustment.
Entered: 11:15:55
